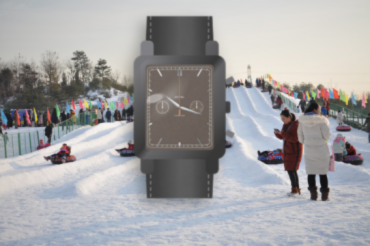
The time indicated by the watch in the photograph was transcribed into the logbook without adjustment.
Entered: 10:18
